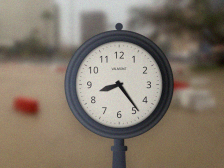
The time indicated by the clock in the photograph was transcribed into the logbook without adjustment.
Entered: 8:24
